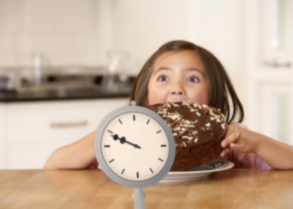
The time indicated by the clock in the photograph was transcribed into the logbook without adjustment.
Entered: 9:49
